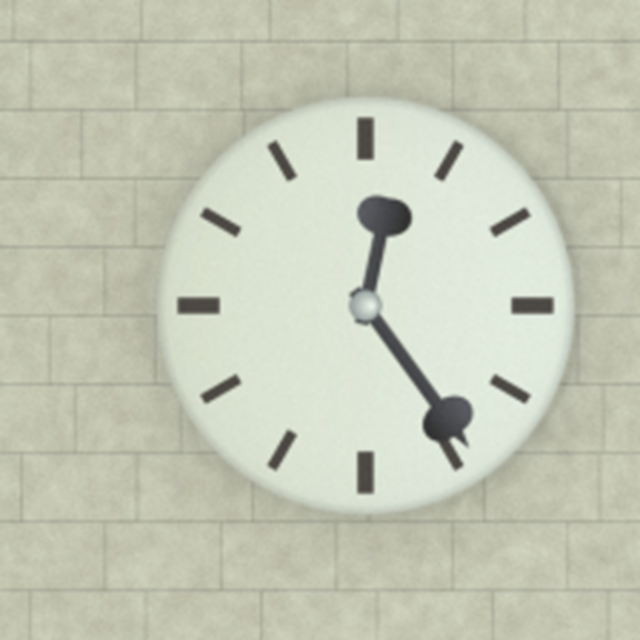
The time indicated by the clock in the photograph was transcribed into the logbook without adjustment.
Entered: 12:24
